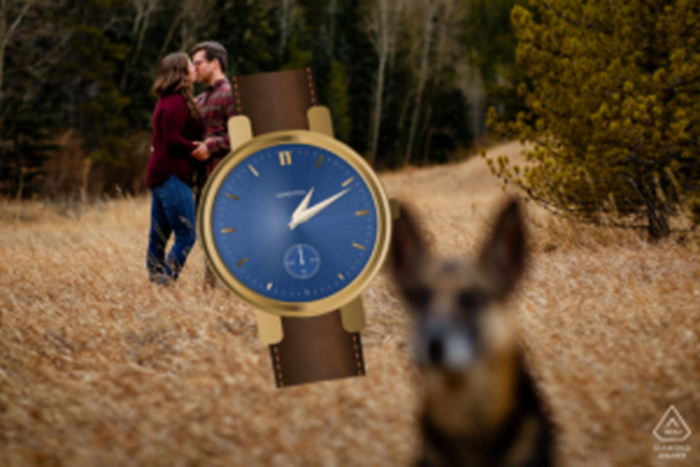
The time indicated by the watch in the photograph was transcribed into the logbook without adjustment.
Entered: 1:11
